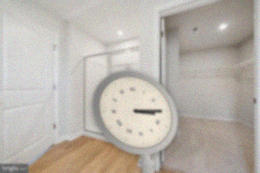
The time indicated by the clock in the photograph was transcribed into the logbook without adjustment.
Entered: 3:15
